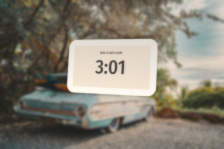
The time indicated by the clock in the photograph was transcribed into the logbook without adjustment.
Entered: 3:01
